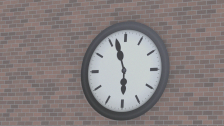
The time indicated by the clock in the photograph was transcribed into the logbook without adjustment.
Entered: 5:57
